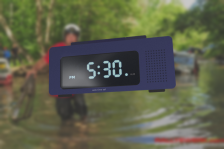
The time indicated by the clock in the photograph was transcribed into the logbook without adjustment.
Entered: 5:30
